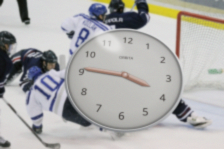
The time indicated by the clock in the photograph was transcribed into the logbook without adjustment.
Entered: 3:46
